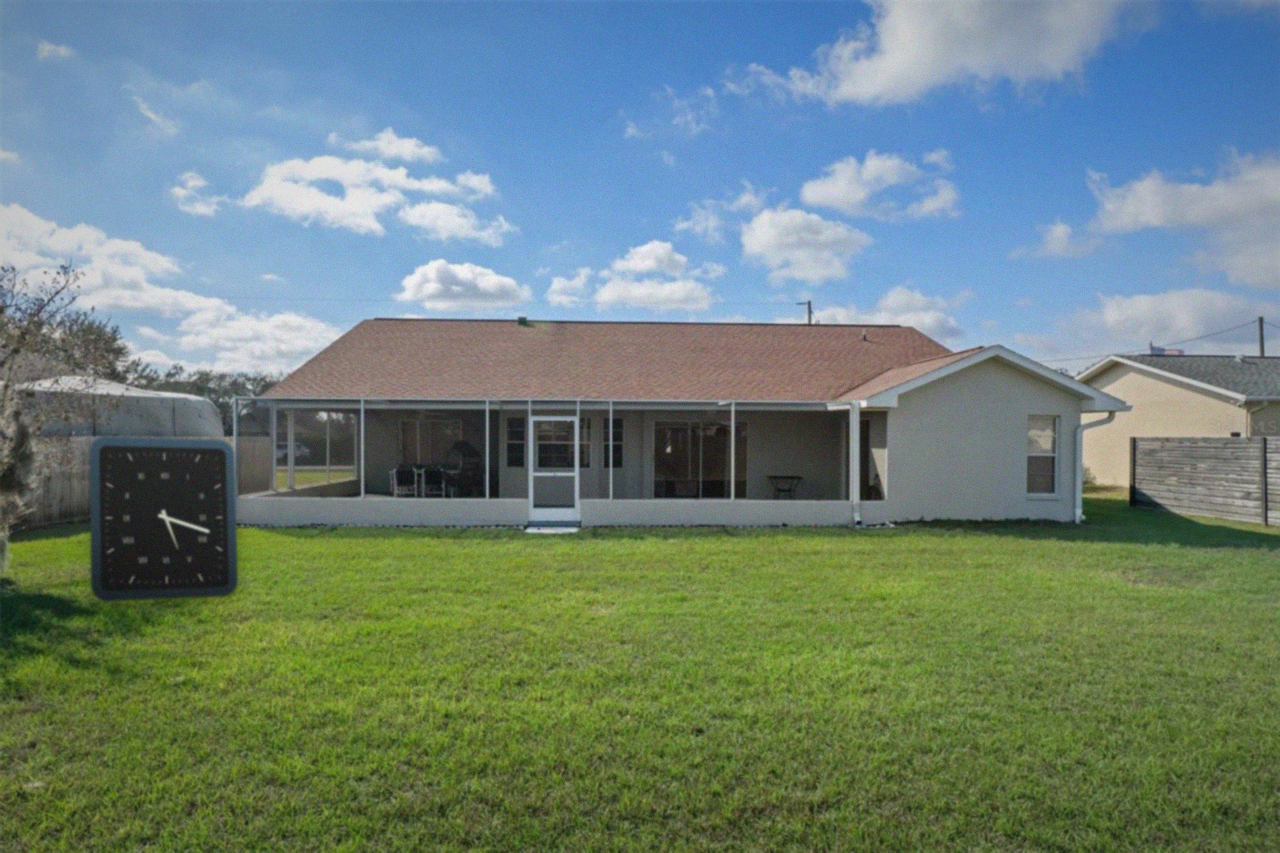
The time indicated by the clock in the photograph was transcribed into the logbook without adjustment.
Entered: 5:18
